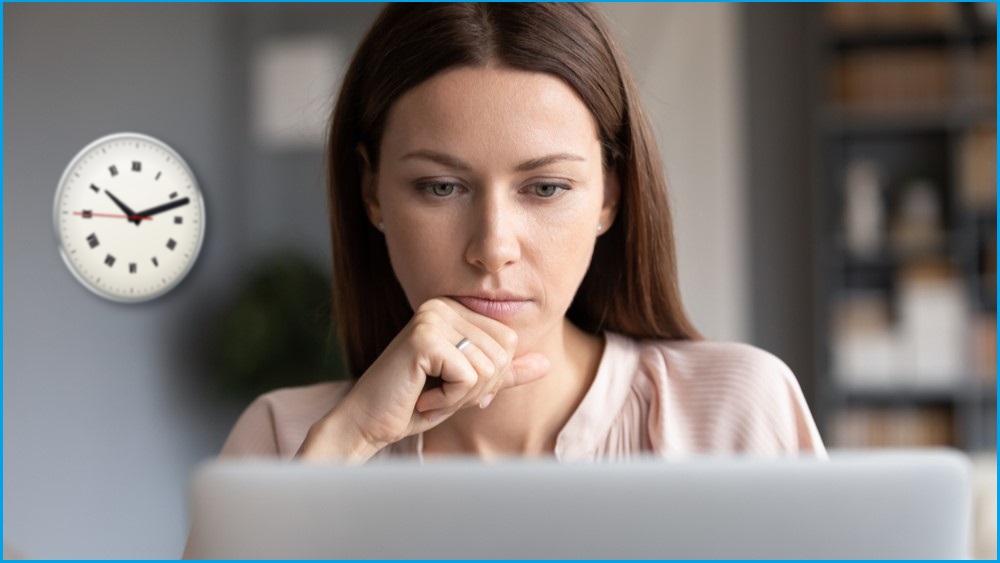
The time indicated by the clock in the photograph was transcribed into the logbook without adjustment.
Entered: 10:11:45
